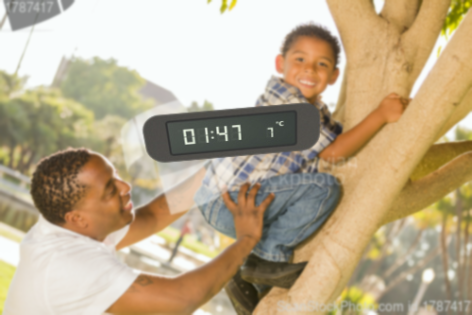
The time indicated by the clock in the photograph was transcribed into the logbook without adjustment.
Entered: 1:47
